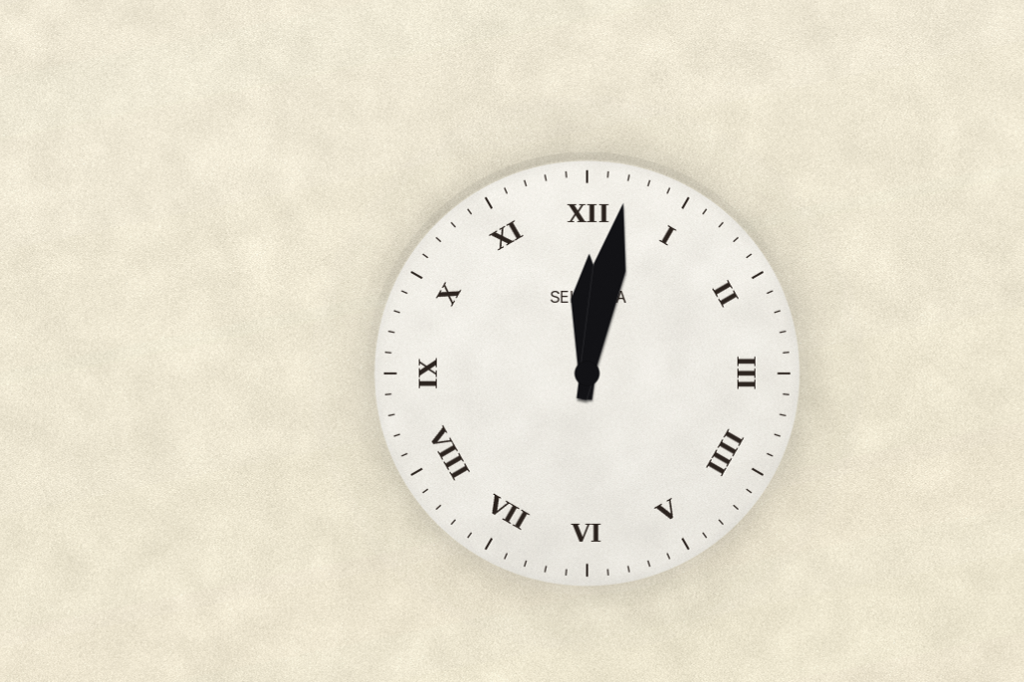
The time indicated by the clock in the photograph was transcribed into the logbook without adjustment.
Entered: 12:02
